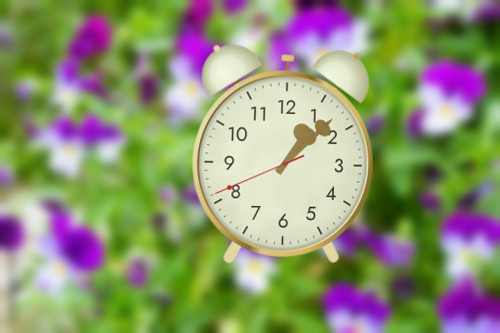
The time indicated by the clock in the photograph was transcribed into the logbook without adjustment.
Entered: 1:07:41
